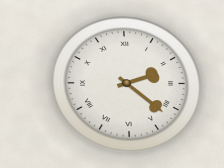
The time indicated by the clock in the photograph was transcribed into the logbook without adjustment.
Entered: 2:22
